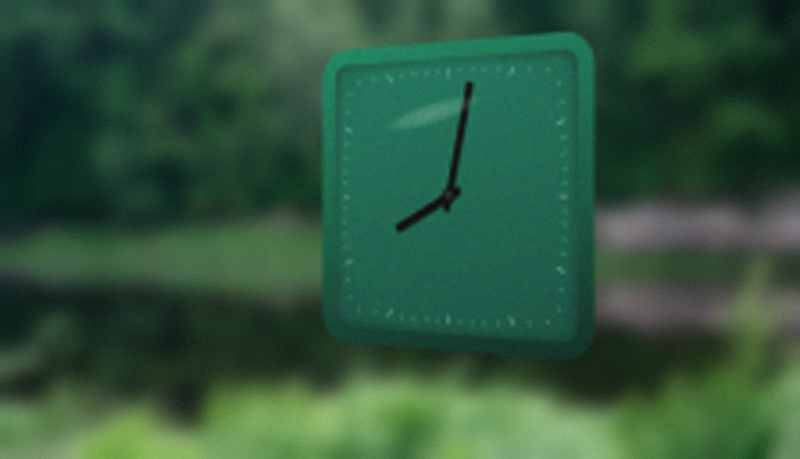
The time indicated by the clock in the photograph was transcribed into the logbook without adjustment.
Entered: 8:02
